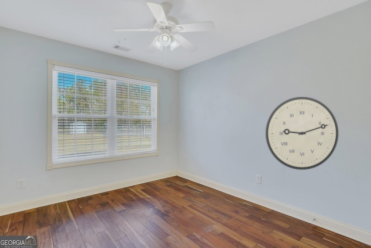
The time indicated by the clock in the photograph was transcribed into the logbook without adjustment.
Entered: 9:12
